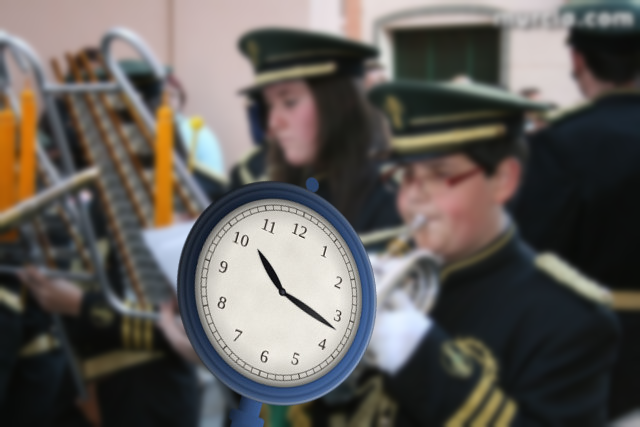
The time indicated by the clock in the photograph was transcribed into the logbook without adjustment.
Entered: 10:17
